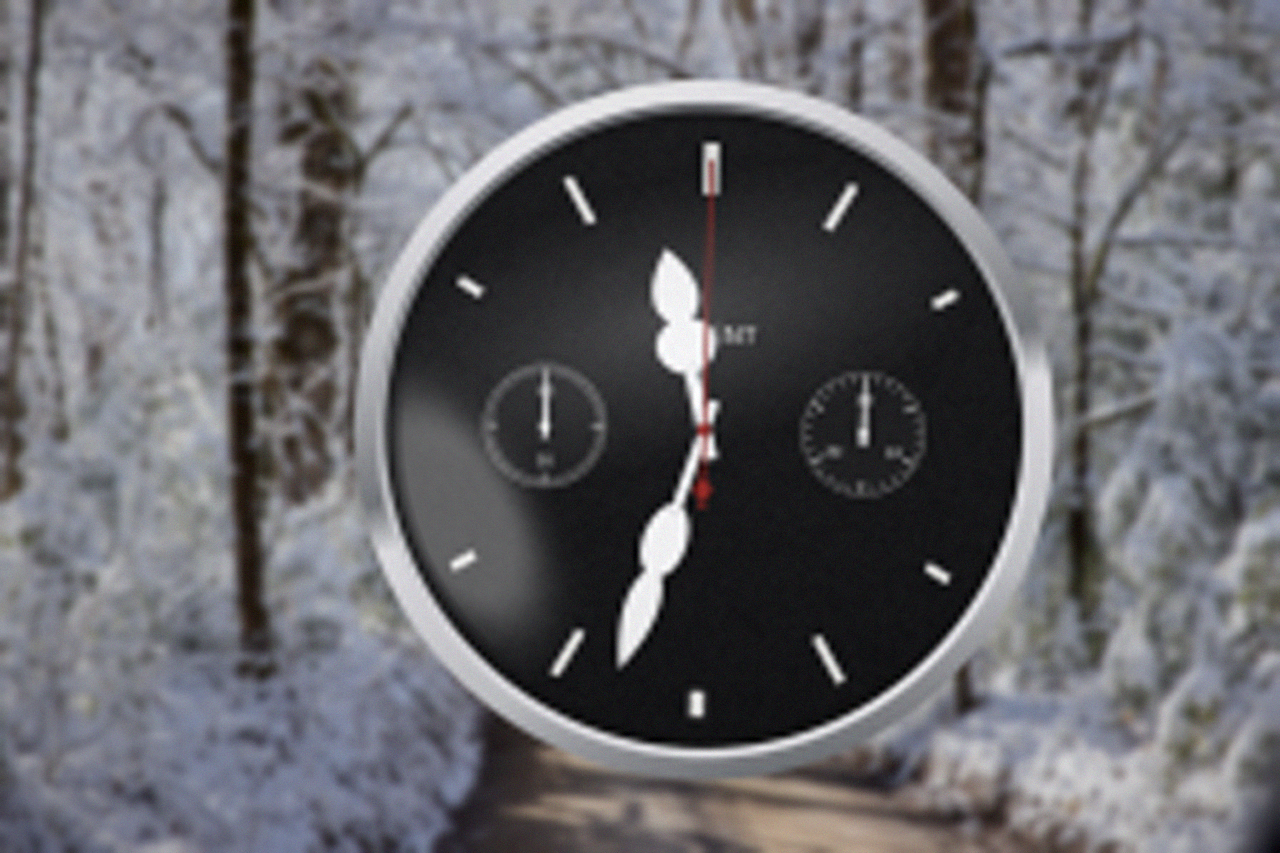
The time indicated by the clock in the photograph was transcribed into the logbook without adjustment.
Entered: 11:33
